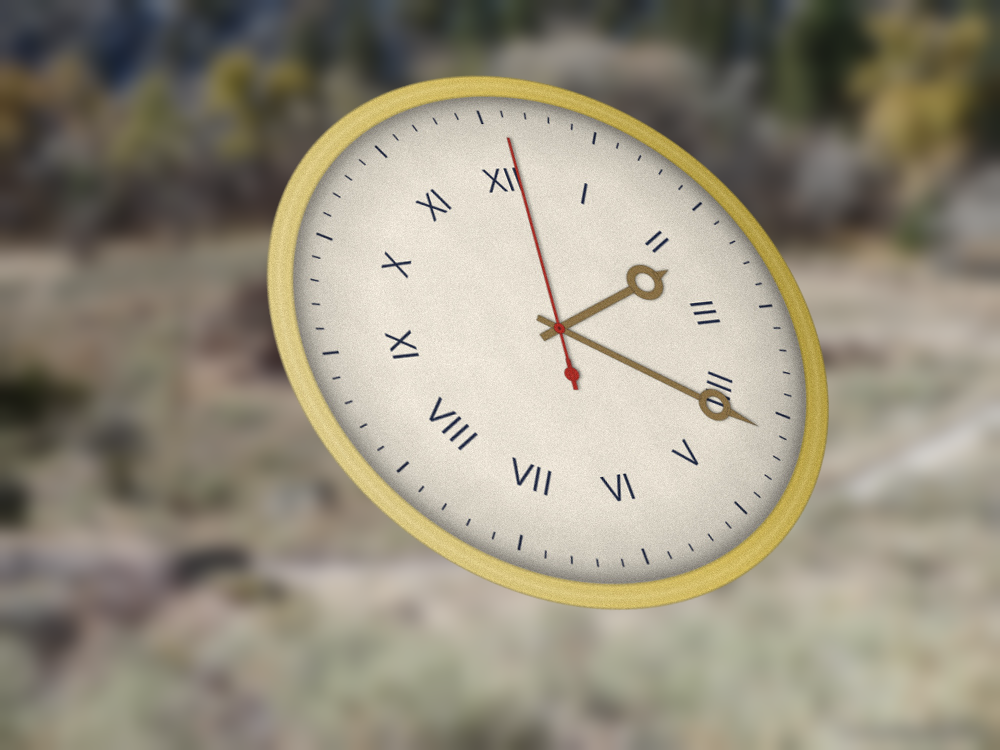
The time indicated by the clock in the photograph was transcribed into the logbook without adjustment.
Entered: 2:21:01
